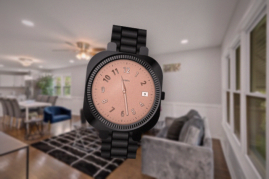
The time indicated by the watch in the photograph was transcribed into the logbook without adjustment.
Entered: 11:28
